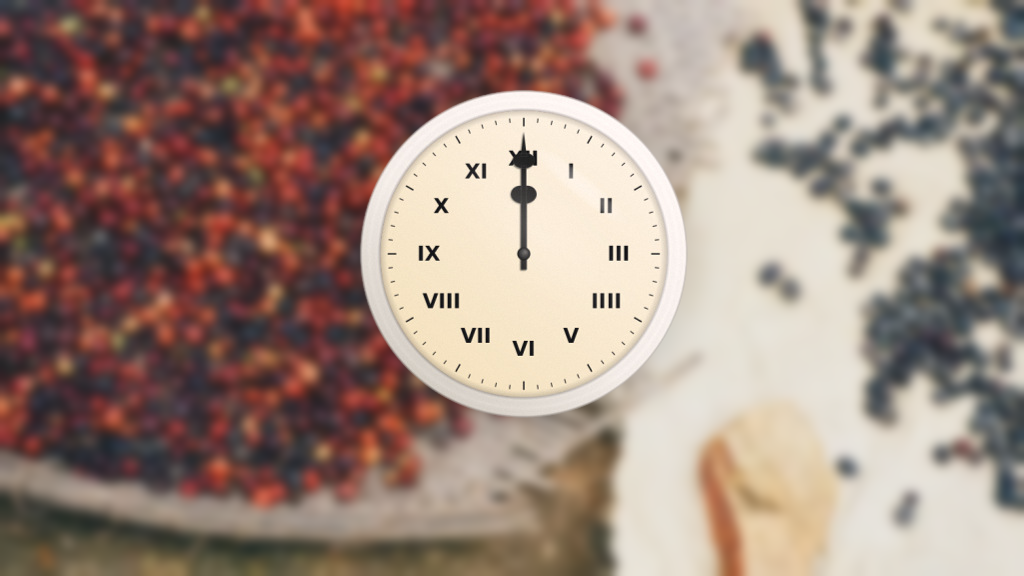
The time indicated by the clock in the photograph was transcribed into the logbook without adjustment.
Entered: 12:00
